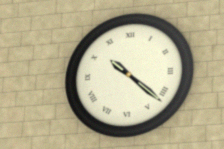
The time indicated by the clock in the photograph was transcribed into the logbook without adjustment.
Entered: 10:22
